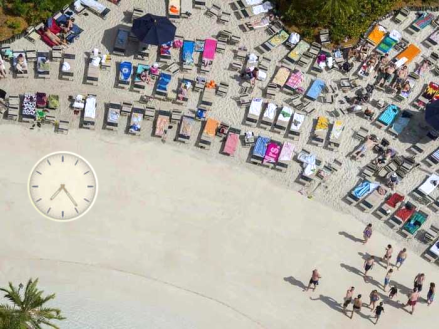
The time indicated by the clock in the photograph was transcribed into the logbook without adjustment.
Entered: 7:24
